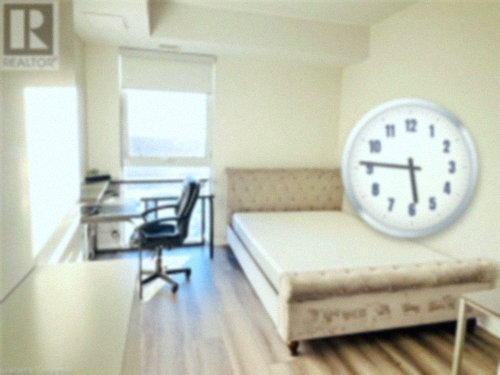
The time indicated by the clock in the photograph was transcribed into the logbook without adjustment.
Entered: 5:46
